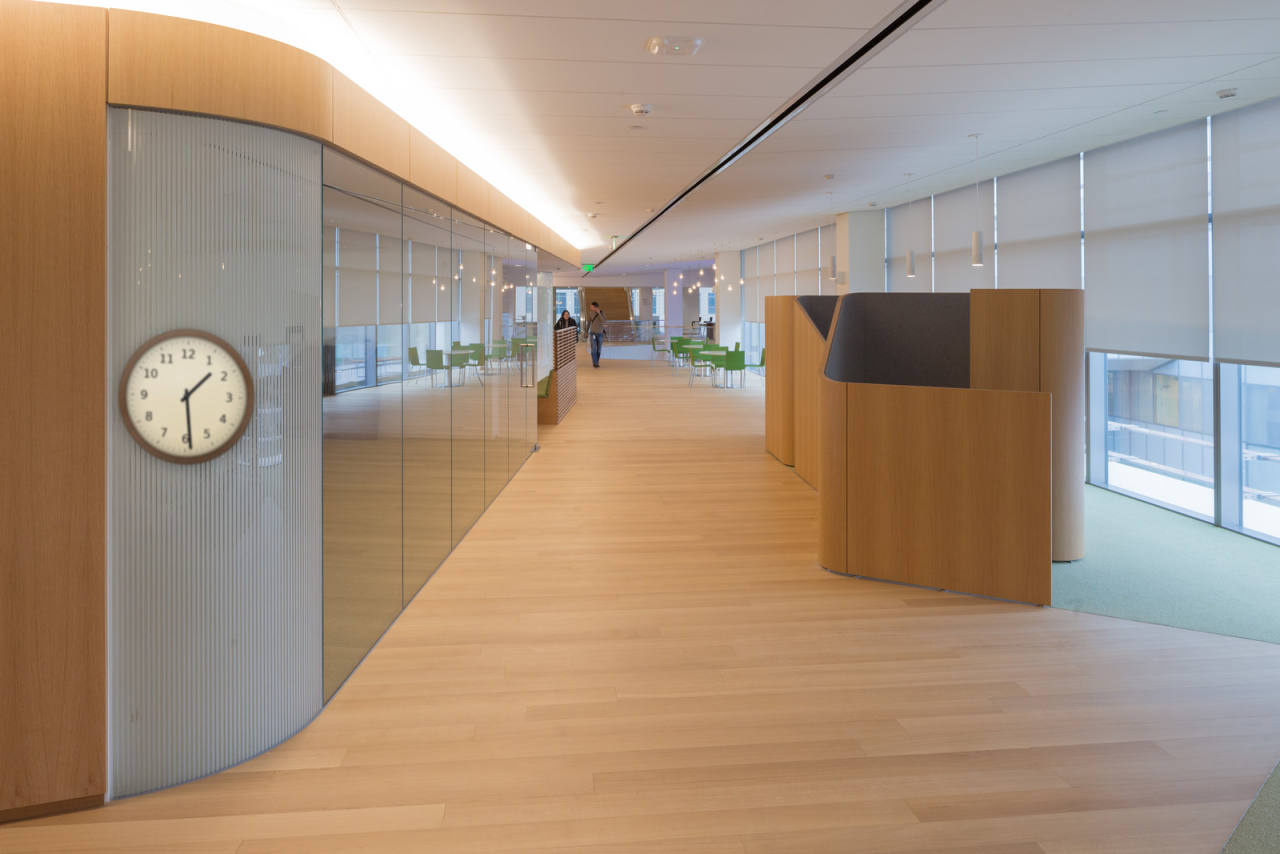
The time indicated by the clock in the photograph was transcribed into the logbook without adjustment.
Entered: 1:29
